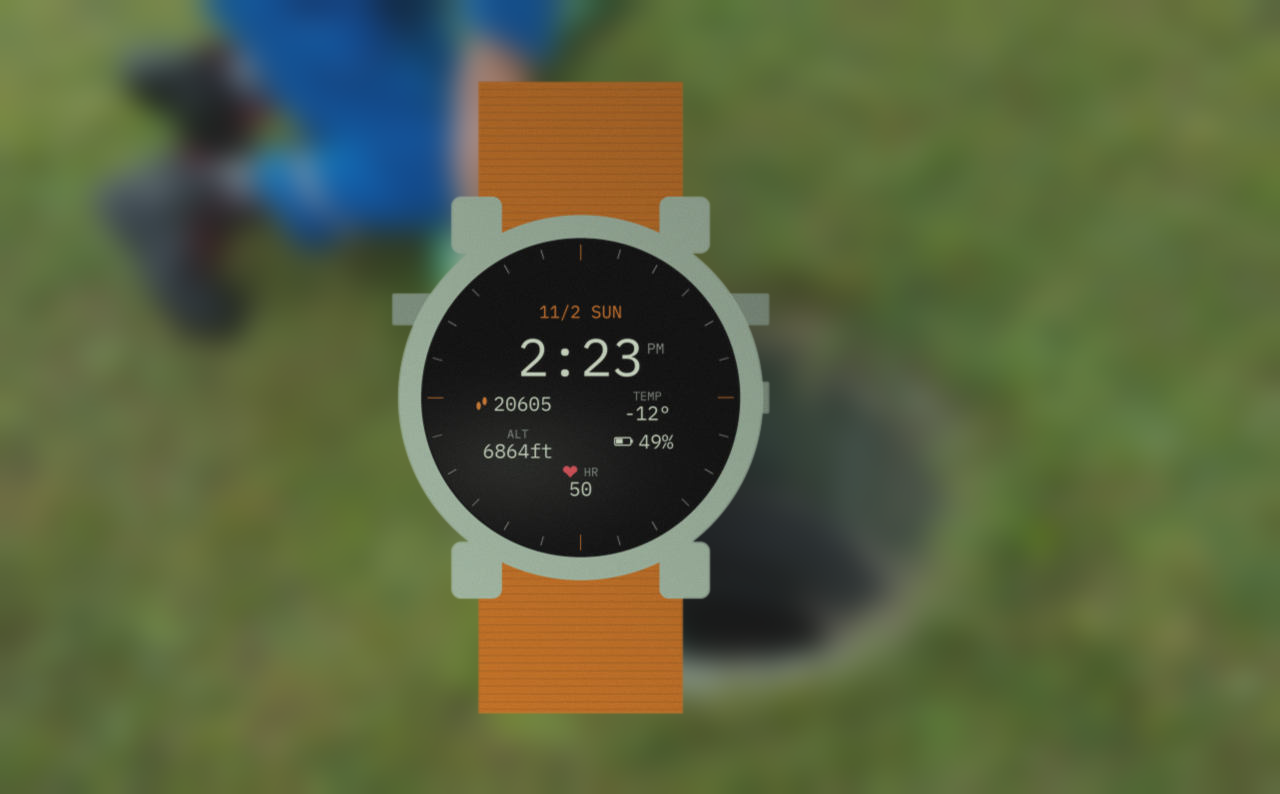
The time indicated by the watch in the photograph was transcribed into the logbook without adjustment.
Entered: 2:23
